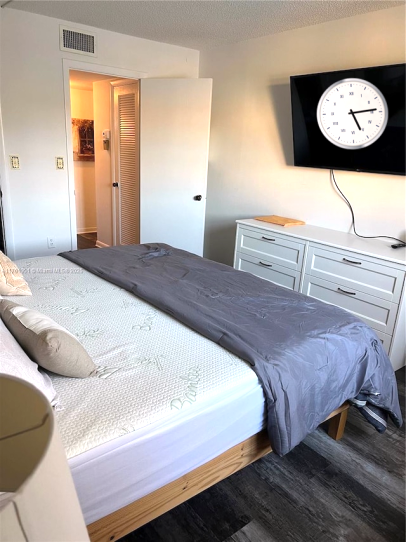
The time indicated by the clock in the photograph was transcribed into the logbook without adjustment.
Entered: 5:14
